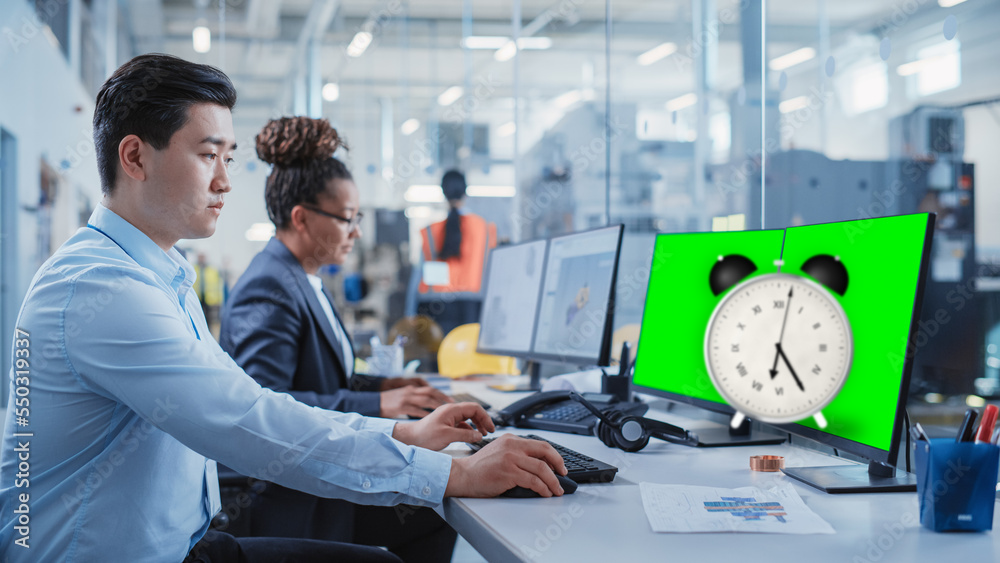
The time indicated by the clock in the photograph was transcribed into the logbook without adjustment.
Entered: 6:25:02
